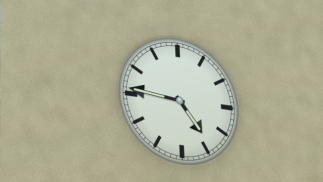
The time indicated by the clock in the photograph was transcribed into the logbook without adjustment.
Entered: 4:46
